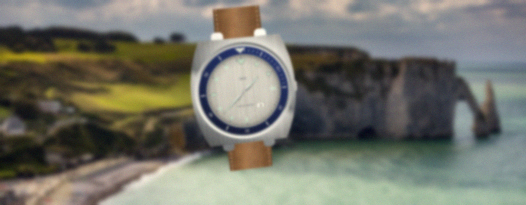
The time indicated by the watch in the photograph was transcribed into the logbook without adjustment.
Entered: 1:38
